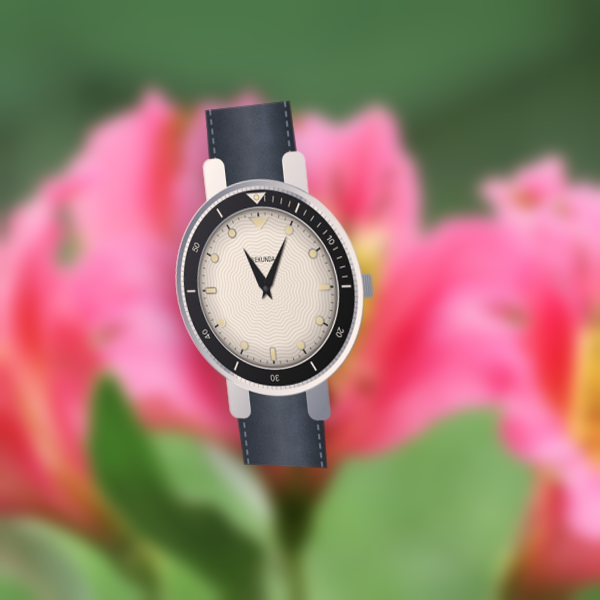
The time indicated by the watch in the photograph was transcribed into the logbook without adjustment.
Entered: 11:05
